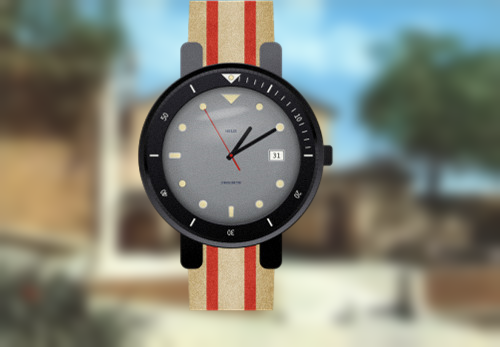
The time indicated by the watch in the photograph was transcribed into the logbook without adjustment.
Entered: 1:09:55
